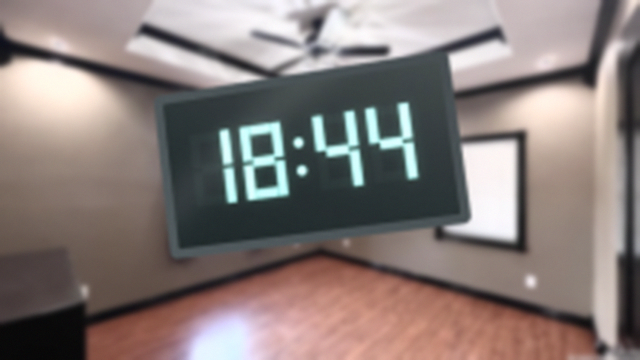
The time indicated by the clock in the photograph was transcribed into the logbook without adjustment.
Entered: 18:44
